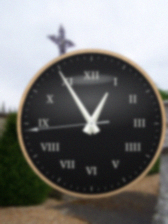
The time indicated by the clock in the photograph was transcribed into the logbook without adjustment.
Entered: 12:54:44
